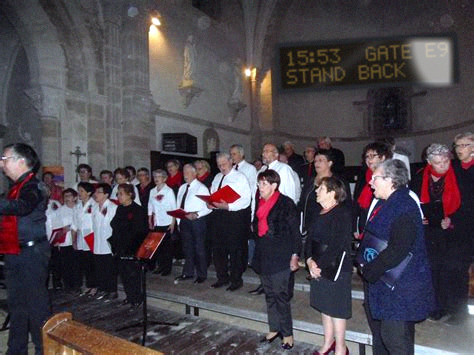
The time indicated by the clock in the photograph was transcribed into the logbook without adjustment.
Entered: 15:53
